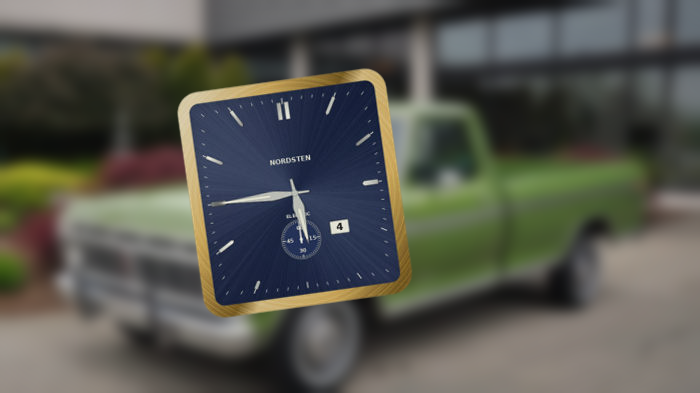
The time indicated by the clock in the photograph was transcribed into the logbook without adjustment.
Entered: 5:45
